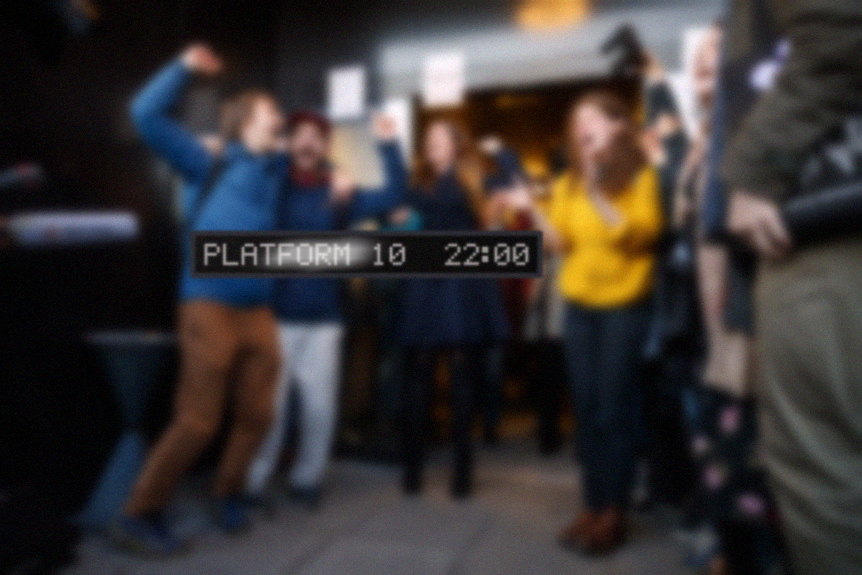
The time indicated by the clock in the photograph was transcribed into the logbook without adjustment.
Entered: 22:00
